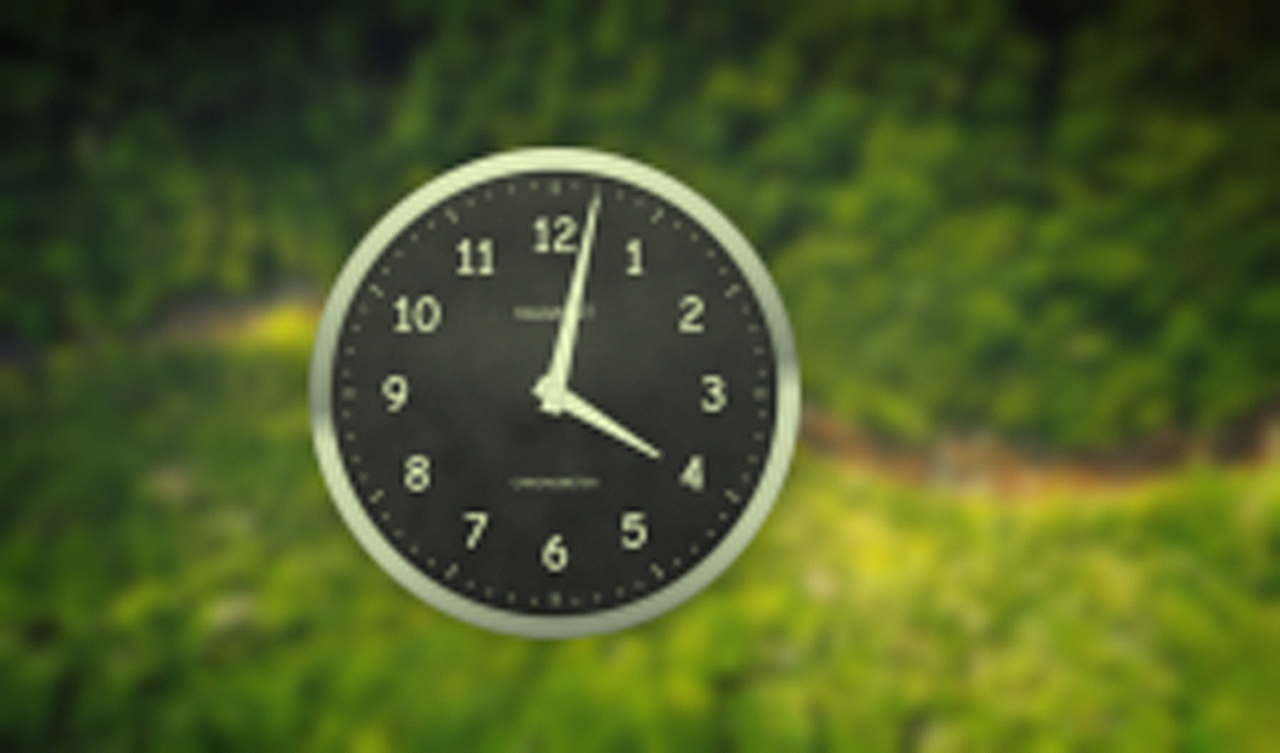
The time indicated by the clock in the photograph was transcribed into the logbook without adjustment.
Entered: 4:02
